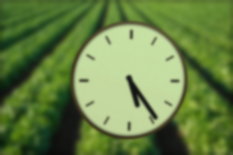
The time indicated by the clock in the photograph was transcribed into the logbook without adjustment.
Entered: 5:24
